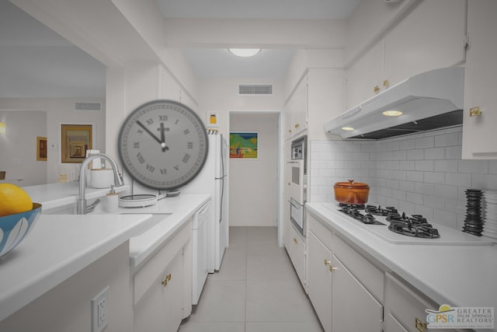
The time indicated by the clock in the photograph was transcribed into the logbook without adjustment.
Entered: 11:52
